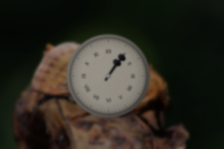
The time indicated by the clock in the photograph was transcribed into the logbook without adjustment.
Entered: 1:06
